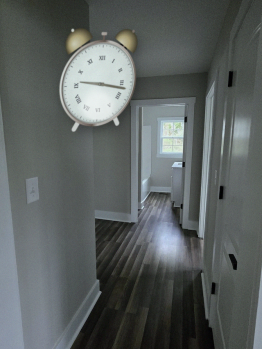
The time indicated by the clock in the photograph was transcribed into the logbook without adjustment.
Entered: 9:17
